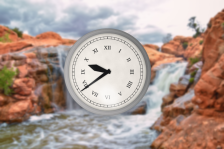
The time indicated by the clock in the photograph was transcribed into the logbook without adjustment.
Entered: 9:39
